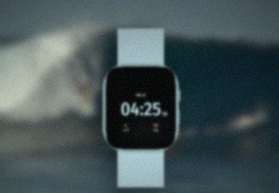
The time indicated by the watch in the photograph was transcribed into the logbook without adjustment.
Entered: 4:25
